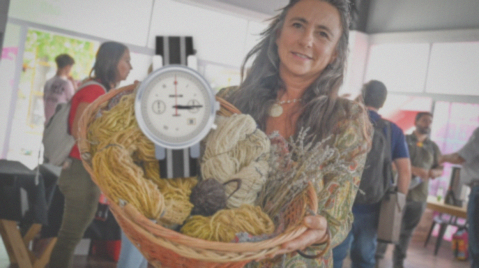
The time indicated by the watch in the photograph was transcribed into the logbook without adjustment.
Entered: 3:15
